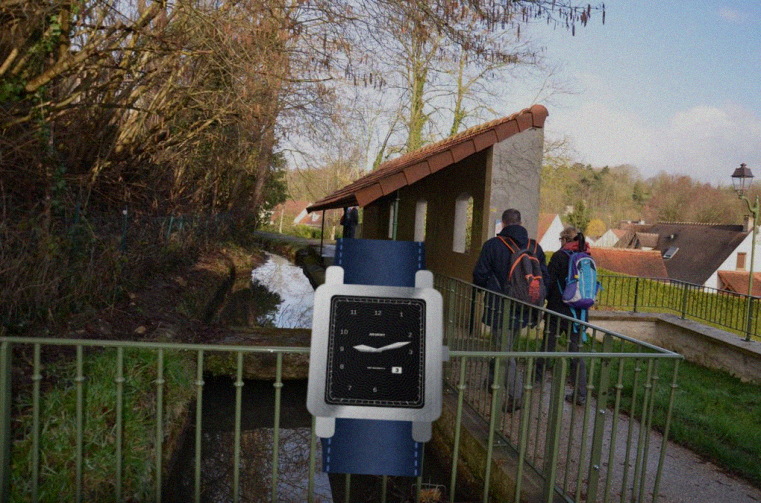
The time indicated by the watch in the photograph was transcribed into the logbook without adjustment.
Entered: 9:12
